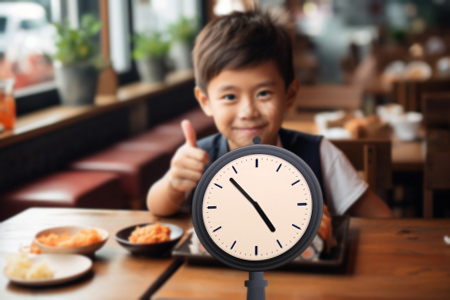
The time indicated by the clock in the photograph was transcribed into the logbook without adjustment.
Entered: 4:53
